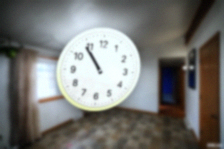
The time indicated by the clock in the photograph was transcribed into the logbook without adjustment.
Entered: 10:54
